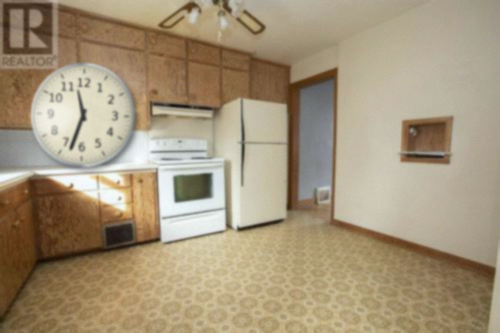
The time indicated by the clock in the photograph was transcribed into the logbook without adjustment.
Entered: 11:33
